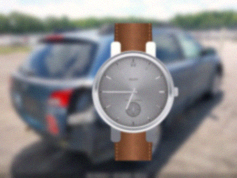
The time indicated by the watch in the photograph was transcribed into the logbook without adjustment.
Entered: 6:45
